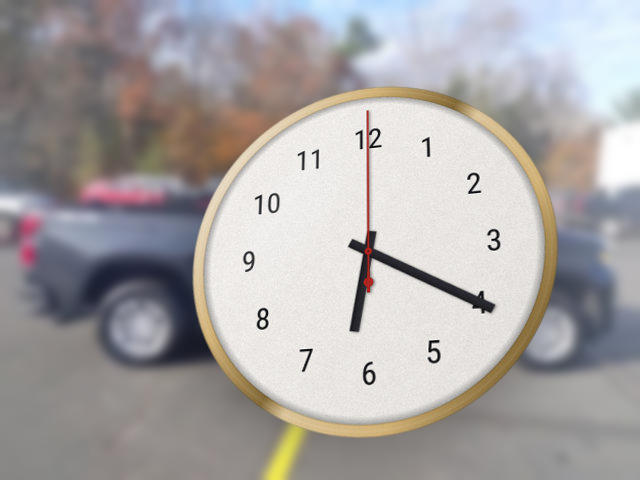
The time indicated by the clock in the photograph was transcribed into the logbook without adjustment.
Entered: 6:20:00
